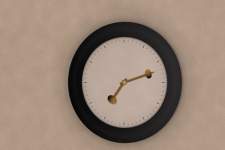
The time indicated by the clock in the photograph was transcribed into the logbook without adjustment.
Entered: 7:12
